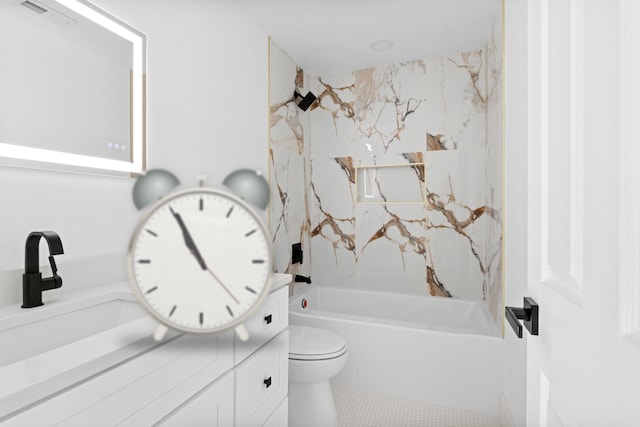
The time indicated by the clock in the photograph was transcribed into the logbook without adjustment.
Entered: 10:55:23
